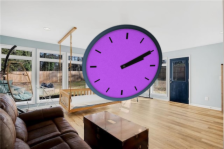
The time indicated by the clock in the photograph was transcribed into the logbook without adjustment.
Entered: 2:10
